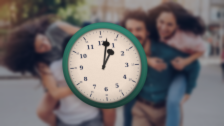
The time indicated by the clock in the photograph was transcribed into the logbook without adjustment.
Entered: 1:02
